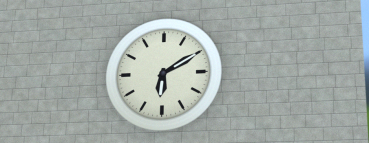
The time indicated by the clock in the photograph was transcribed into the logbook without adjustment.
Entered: 6:10
